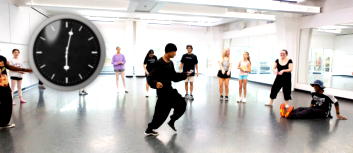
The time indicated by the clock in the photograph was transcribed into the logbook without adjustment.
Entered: 6:02
